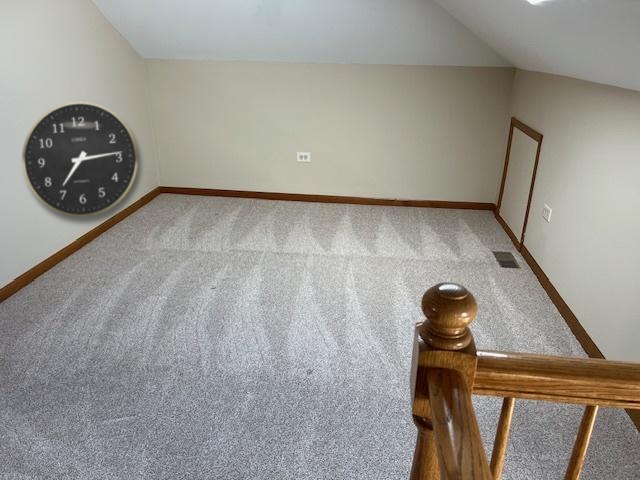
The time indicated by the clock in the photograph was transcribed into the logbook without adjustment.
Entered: 7:14
